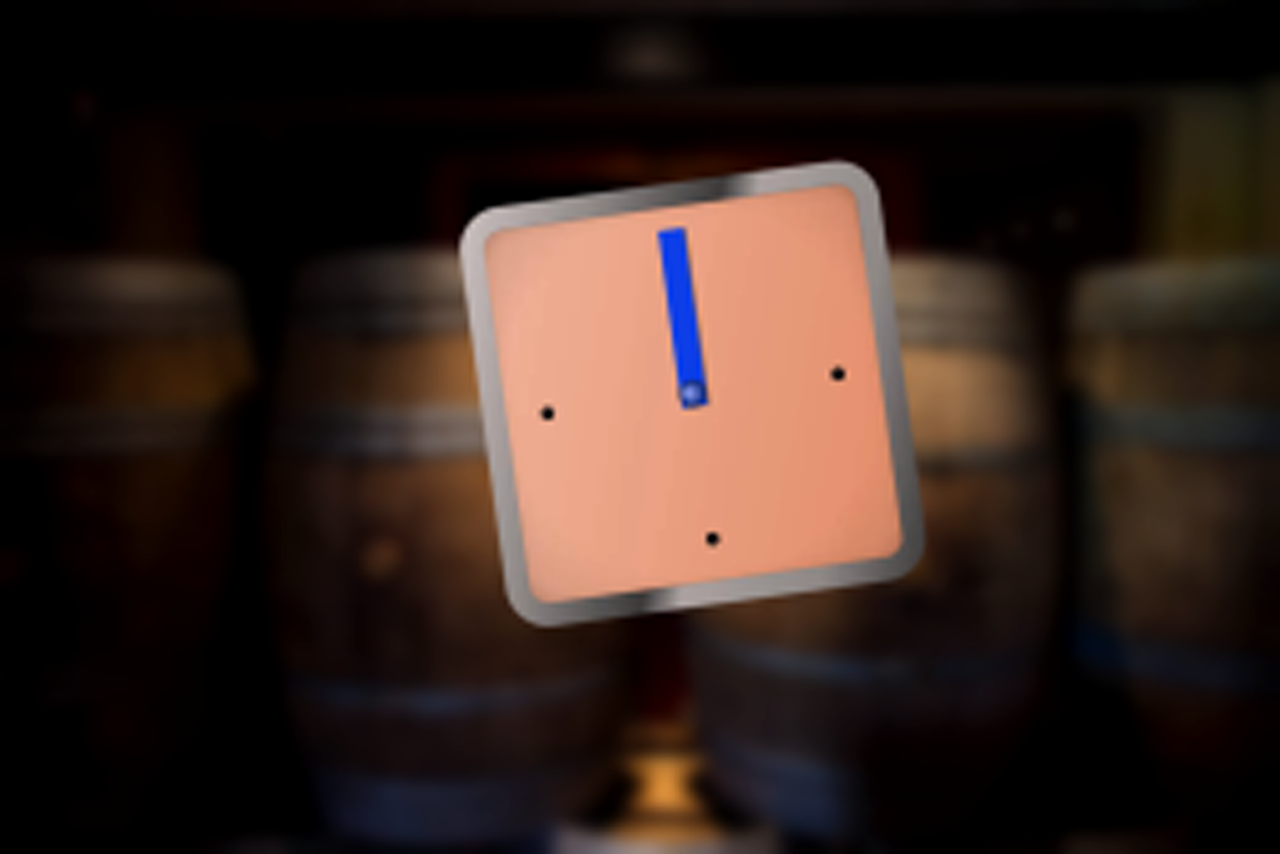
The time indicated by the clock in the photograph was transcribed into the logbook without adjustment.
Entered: 12:00
